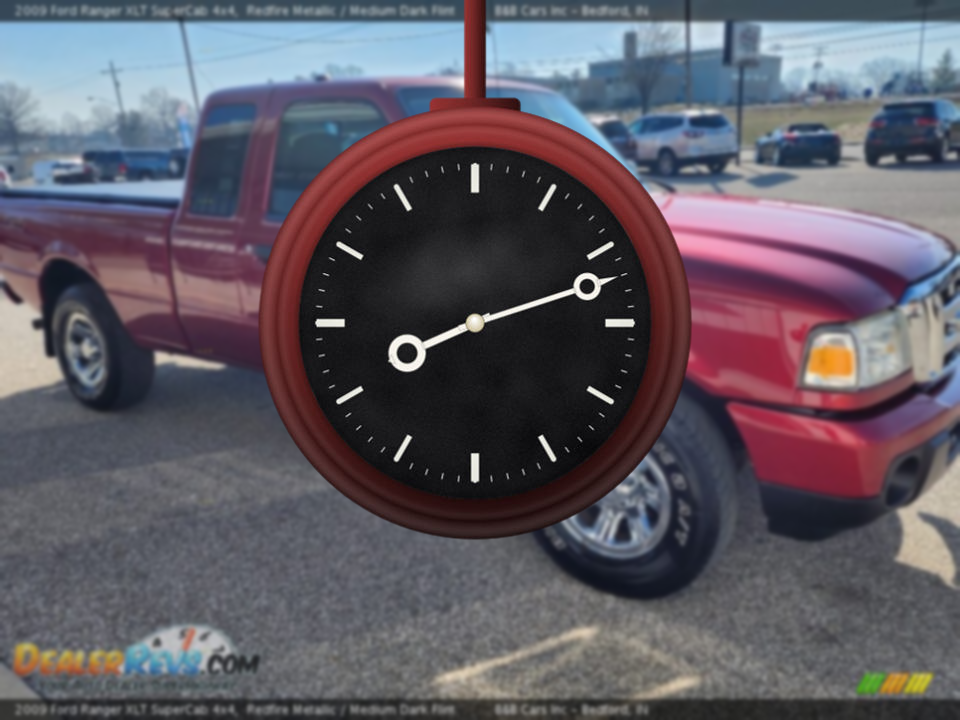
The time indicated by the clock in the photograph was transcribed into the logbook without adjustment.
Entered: 8:12
